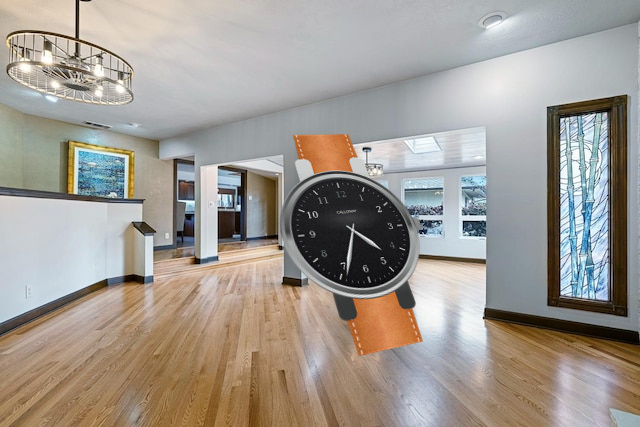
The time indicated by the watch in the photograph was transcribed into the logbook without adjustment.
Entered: 4:34
